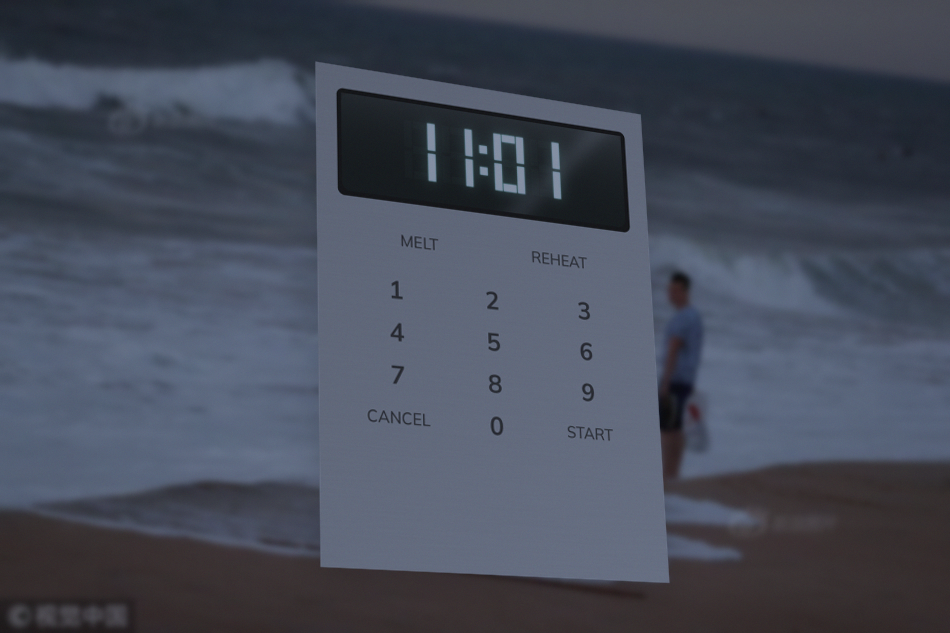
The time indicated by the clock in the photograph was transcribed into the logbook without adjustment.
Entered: 11:01
